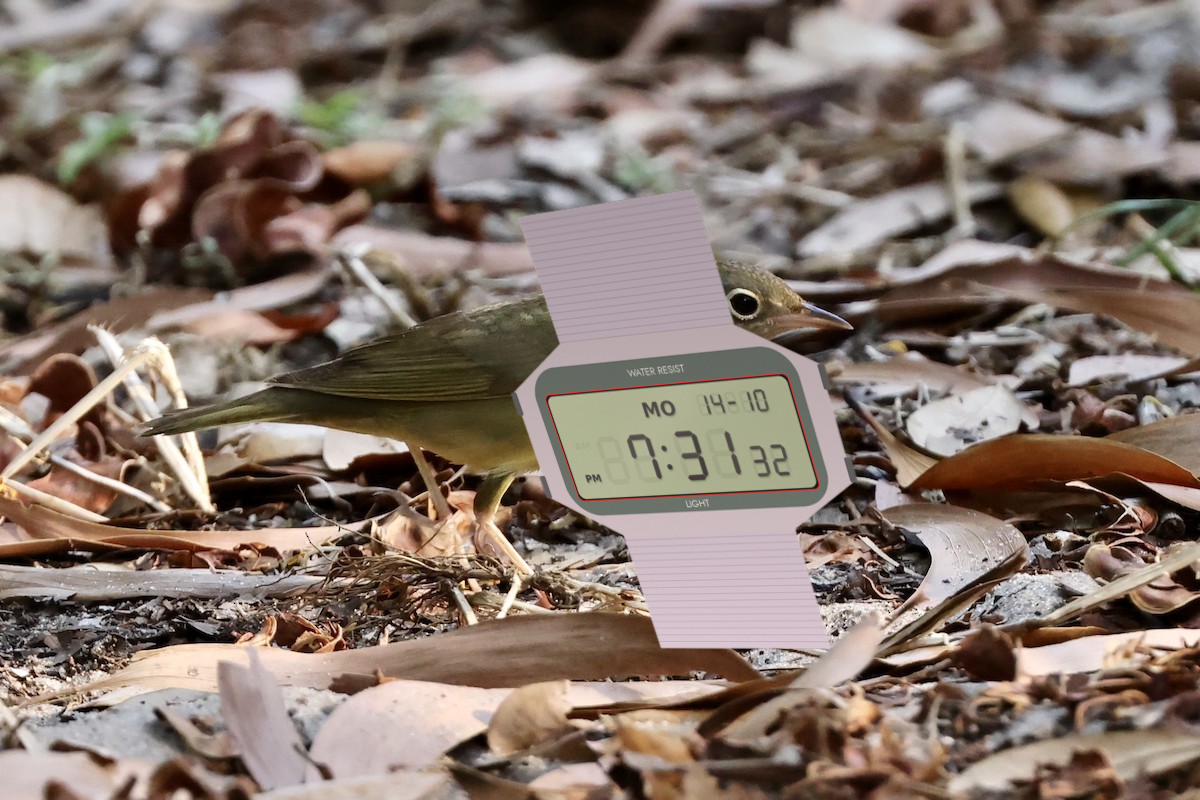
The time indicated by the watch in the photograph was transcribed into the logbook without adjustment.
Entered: 7:31:32
